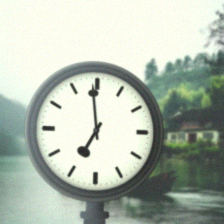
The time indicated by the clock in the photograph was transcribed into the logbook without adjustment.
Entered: 6:59
